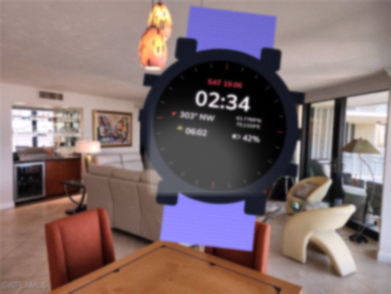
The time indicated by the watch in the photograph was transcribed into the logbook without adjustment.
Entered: 2:34
